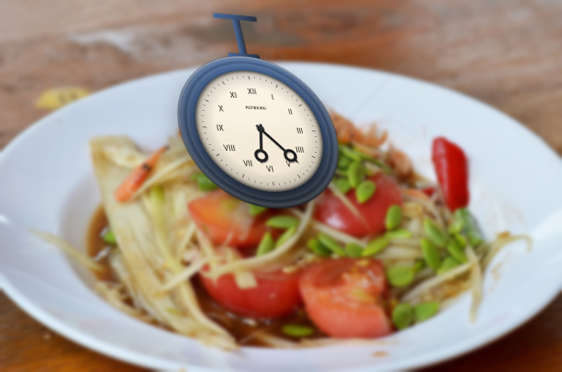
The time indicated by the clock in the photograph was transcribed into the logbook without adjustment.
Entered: 6:23
